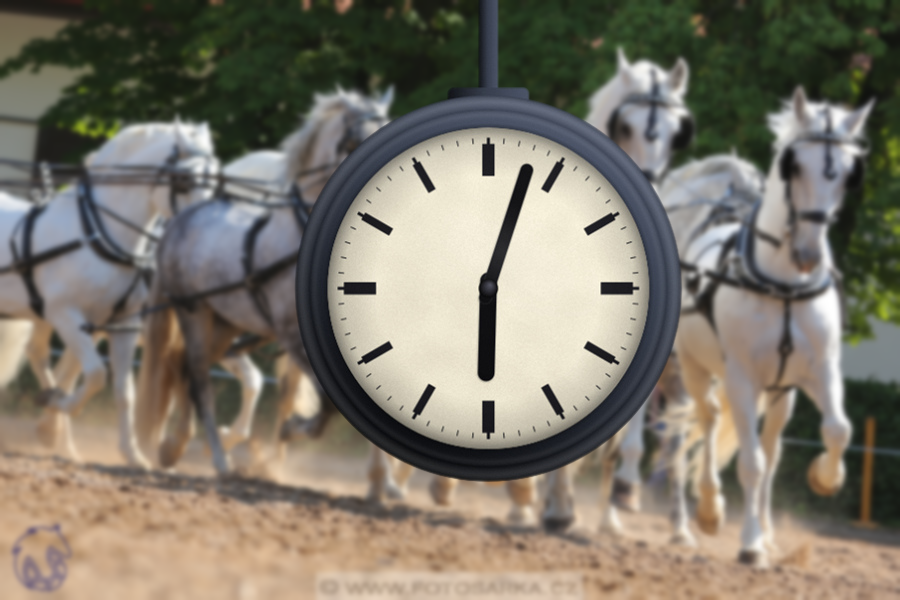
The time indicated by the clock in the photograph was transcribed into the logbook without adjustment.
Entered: 6:03
